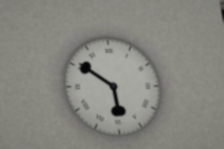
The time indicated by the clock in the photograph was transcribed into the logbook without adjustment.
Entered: 5:51
